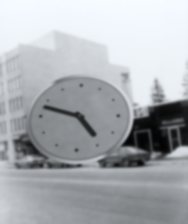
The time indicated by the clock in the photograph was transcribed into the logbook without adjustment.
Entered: 4:48
